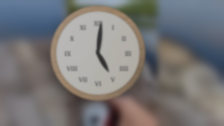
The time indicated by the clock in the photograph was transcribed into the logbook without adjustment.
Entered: 5:01
